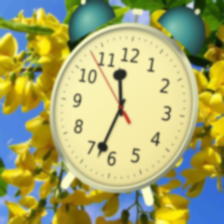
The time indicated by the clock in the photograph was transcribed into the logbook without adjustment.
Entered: 11:32:53
